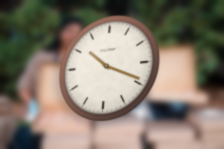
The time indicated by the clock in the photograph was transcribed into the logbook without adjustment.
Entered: 10:19
